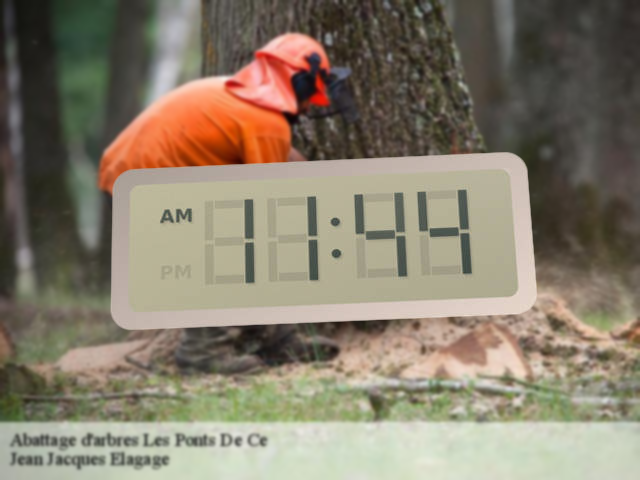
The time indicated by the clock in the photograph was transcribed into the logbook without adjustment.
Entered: 11:44
